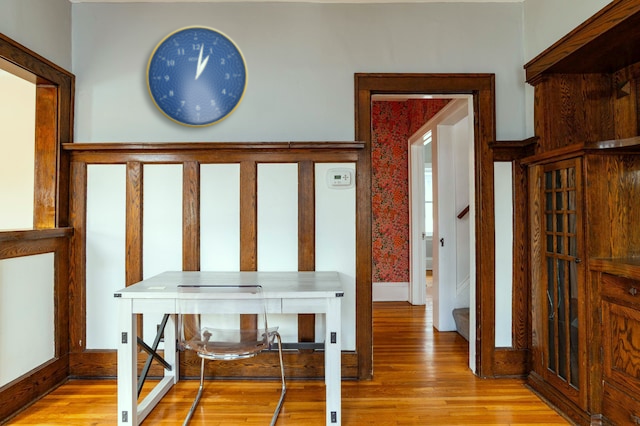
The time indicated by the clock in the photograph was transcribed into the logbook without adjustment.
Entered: 1:02
